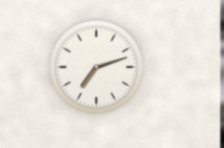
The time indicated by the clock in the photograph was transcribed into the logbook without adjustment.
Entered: 7:12
